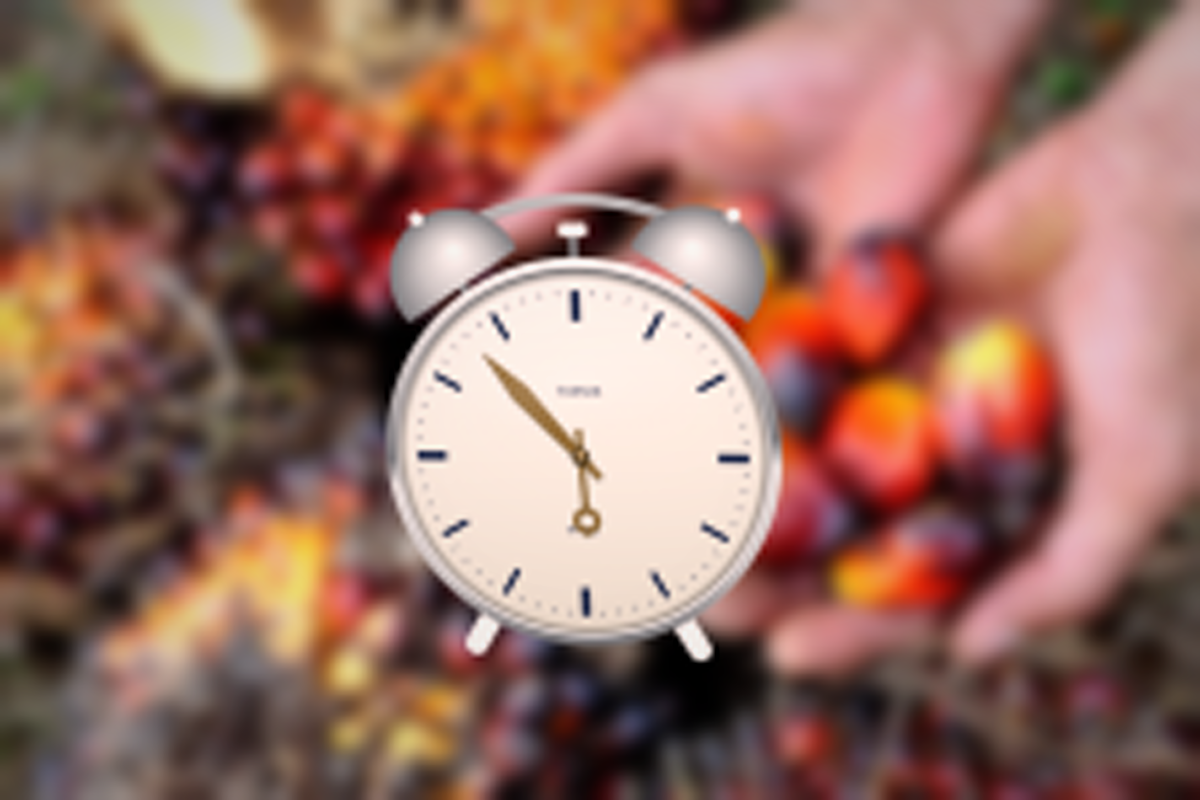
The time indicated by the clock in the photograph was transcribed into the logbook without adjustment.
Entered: 5:53
